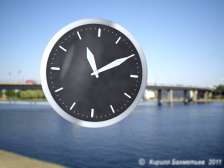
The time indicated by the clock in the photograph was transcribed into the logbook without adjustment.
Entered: 11:10
